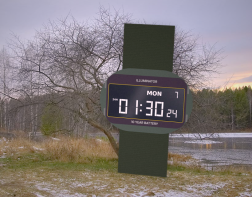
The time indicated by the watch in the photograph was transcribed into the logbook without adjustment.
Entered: 1:30:24
